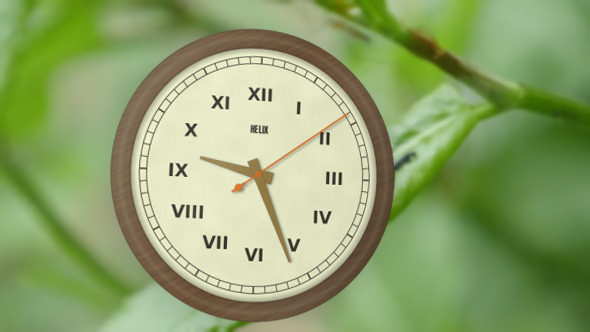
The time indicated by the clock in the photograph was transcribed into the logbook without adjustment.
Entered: 9:26:09
